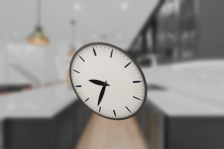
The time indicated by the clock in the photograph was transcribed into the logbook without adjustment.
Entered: 9:36
